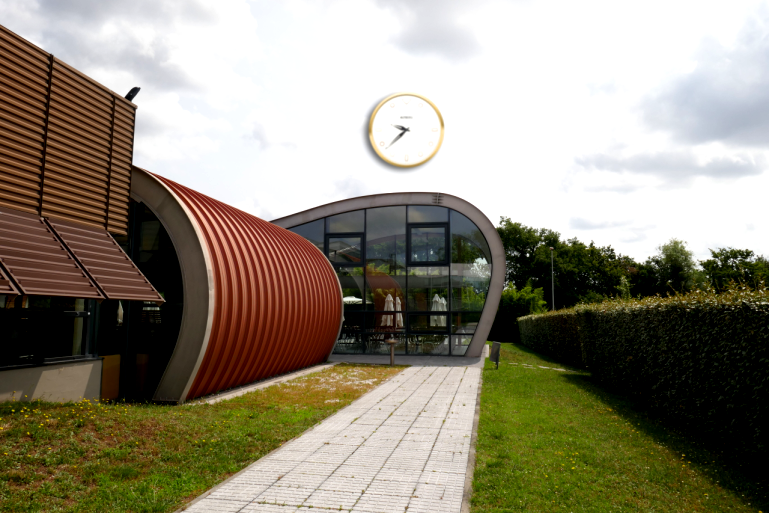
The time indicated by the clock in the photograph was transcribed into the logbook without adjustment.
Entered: 9:38
